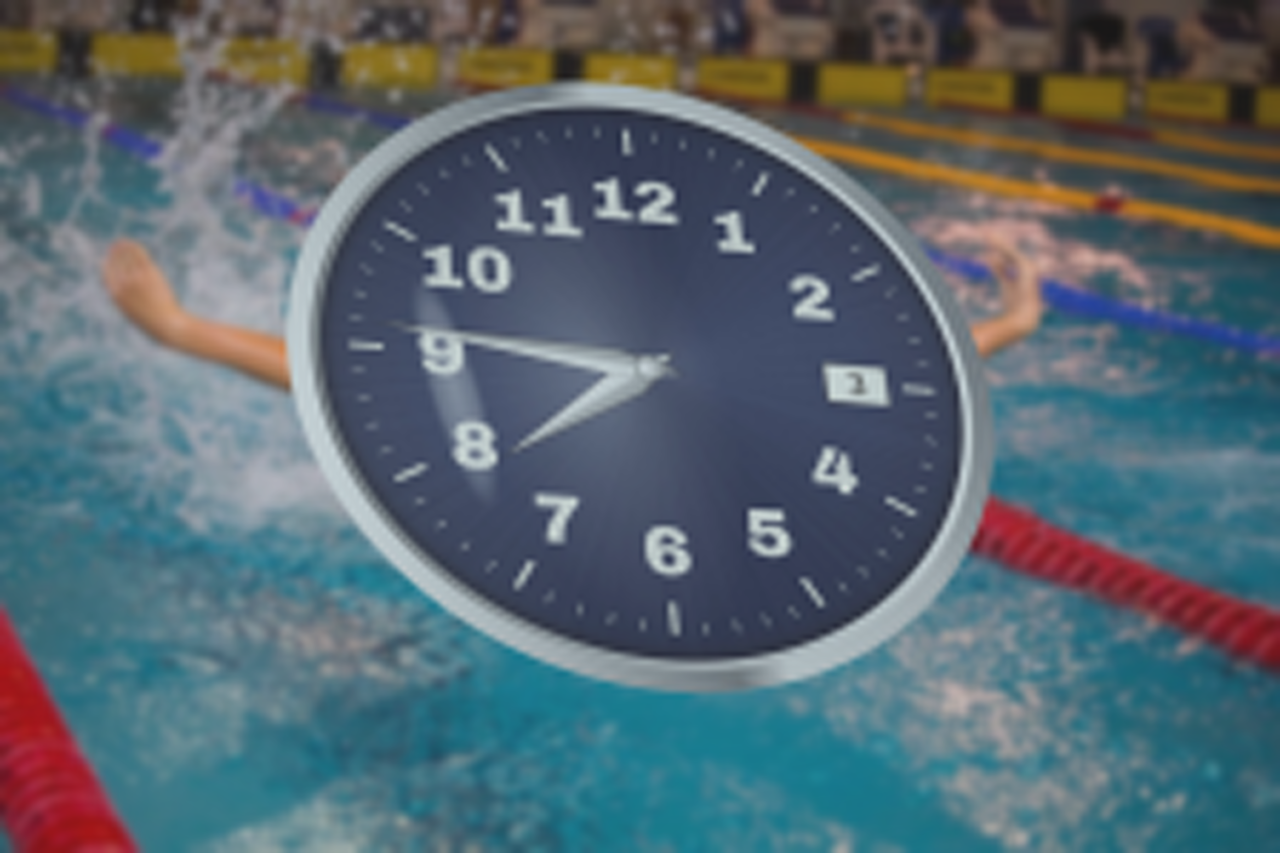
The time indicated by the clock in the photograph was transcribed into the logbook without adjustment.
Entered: 7:46
